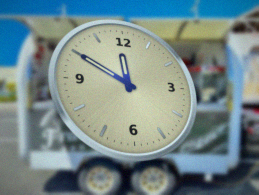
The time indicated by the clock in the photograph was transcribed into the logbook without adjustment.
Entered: 11:50
